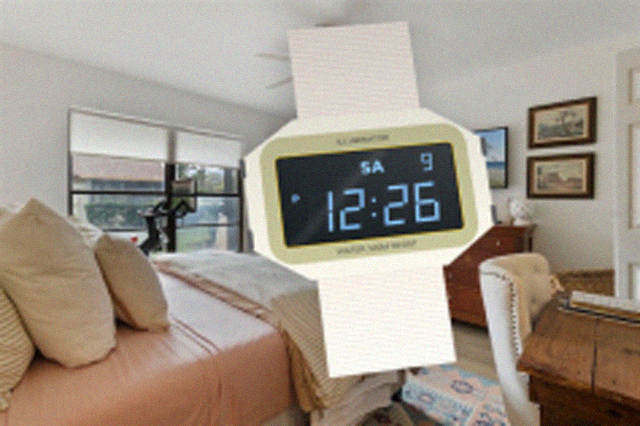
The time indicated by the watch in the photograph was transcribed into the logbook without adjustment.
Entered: 12:26
